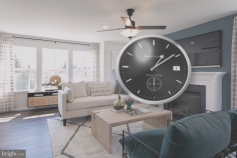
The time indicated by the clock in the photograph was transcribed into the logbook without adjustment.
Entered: 1:09
